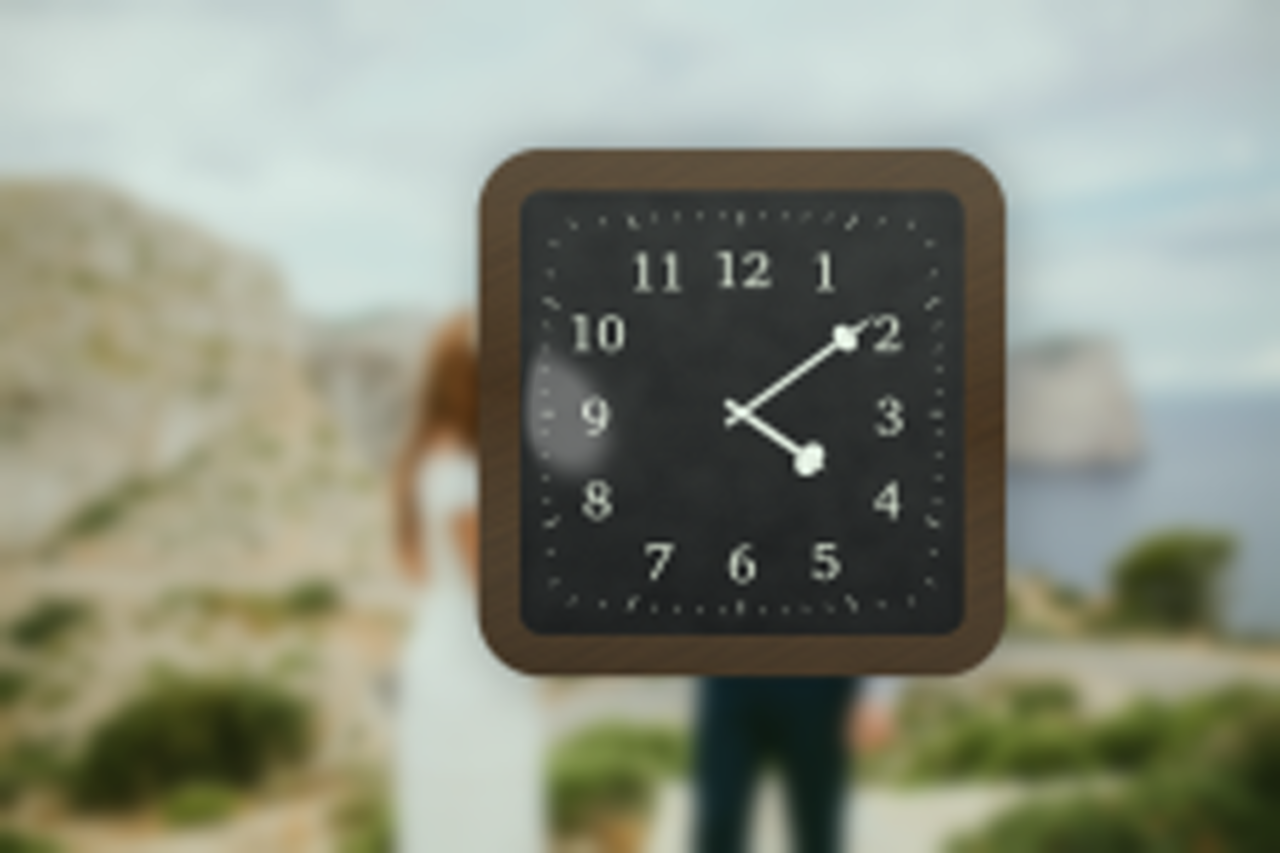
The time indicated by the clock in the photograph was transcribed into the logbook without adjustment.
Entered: 4:09
